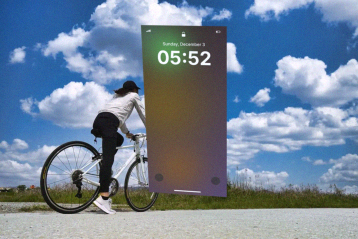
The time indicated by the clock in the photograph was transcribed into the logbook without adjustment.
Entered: 5:52
